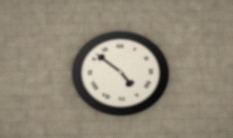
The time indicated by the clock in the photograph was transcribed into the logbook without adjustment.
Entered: 4:52
